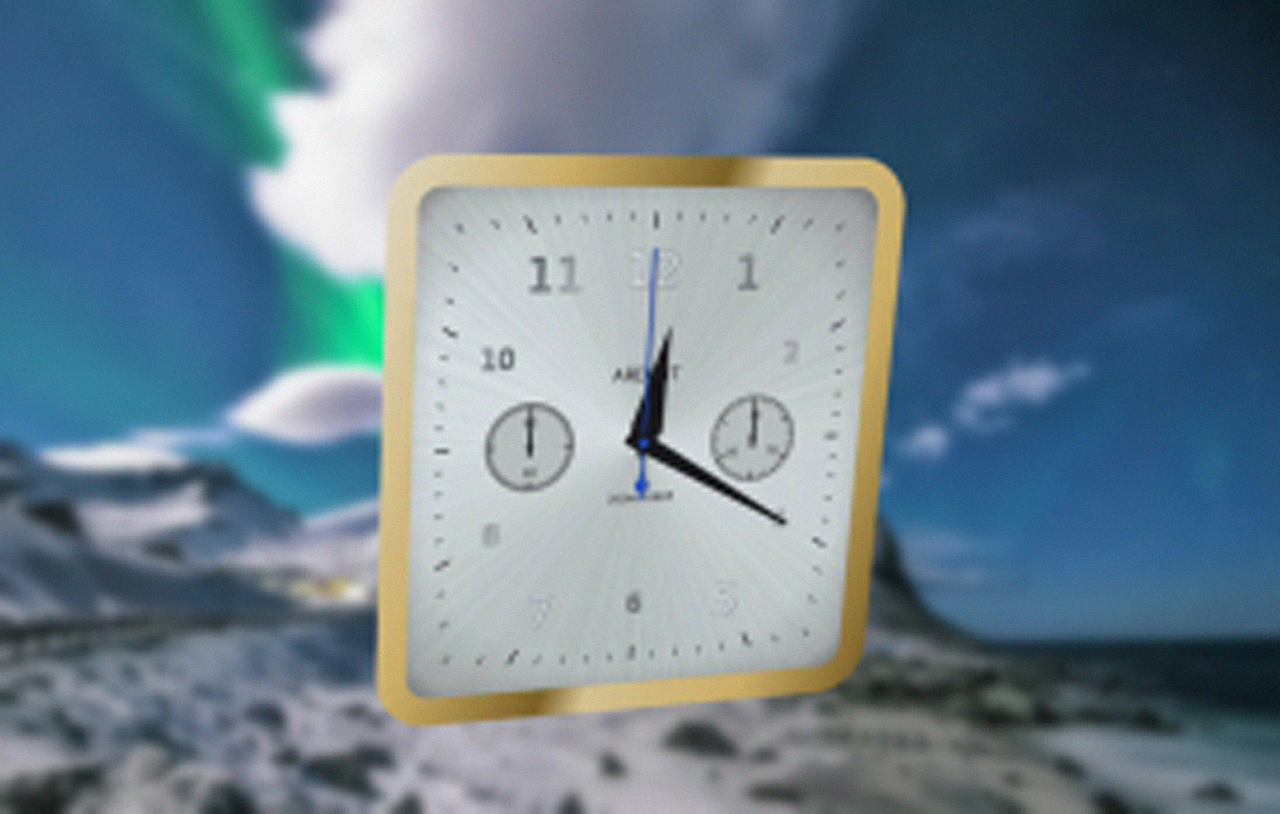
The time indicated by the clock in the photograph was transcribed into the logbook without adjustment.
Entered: 12:20
